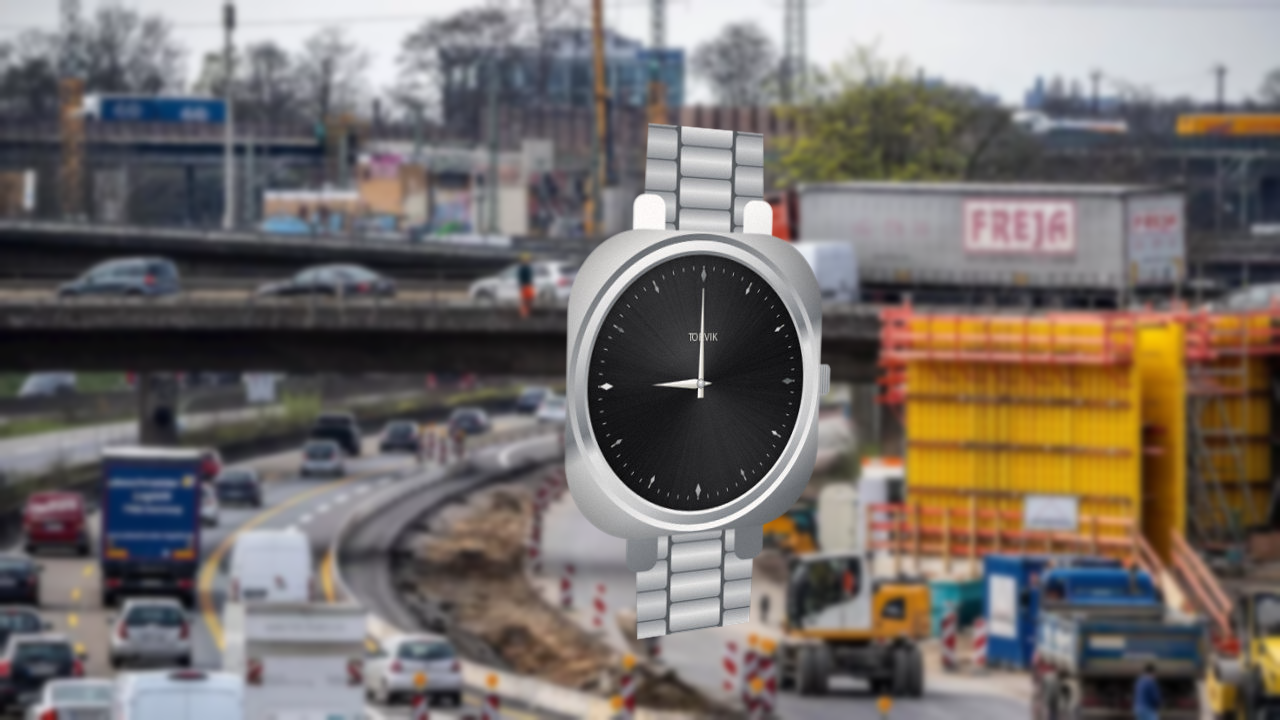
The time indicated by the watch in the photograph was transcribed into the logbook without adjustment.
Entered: 9:00
